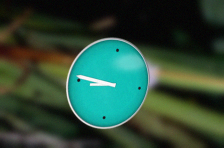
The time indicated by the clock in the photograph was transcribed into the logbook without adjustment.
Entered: 8:46
